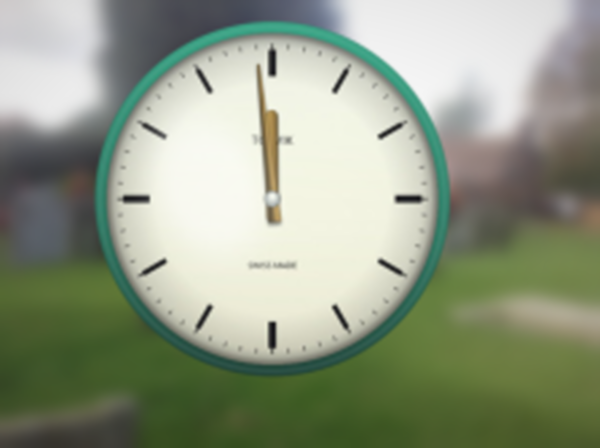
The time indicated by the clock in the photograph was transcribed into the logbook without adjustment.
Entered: 11:59
